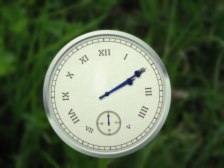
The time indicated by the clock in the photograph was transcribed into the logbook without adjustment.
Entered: 2:10
